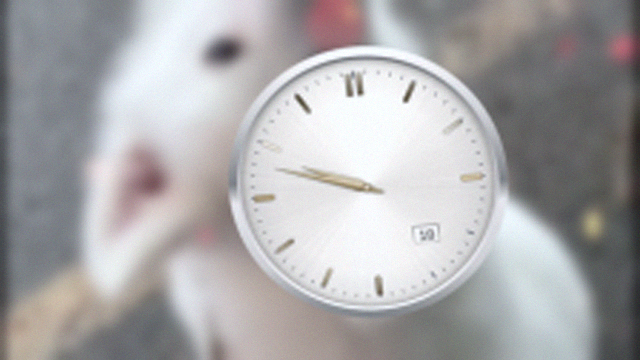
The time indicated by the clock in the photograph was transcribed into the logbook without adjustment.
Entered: 9:48
